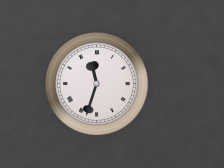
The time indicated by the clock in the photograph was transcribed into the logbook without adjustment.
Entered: 11:33
